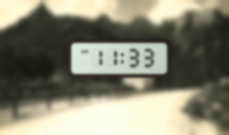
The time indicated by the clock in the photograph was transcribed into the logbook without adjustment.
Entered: 11:33
